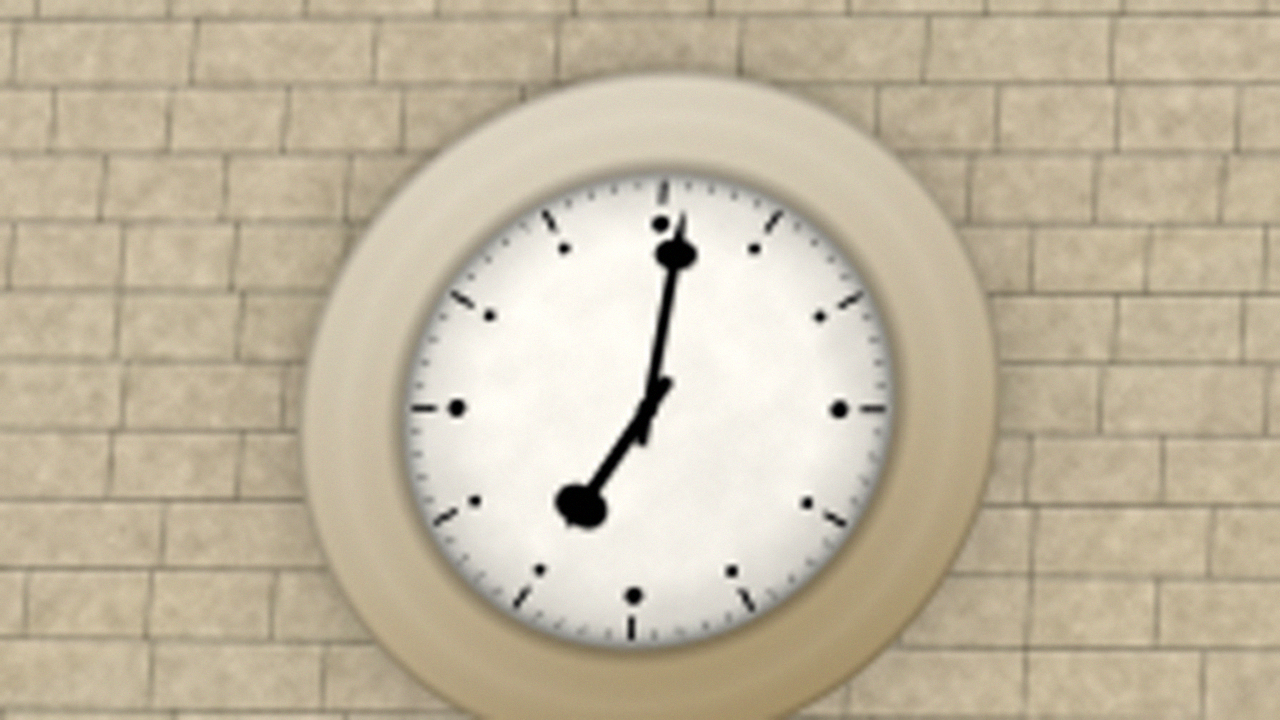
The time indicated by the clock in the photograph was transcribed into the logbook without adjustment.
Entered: 7:01
